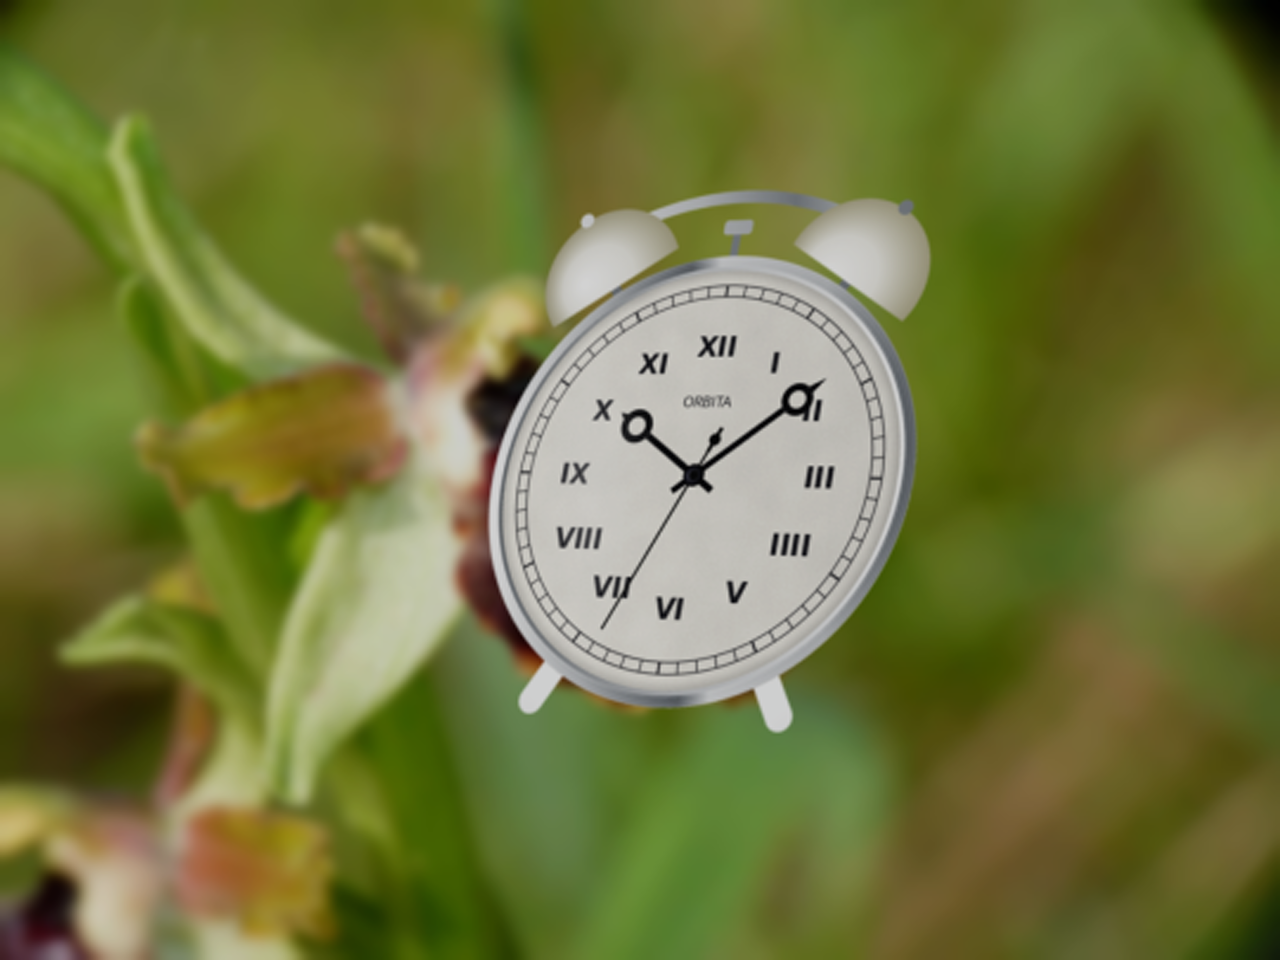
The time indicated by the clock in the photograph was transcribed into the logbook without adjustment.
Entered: 10:08:34
